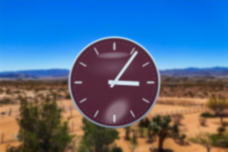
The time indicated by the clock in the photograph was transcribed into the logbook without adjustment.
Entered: 3:06
